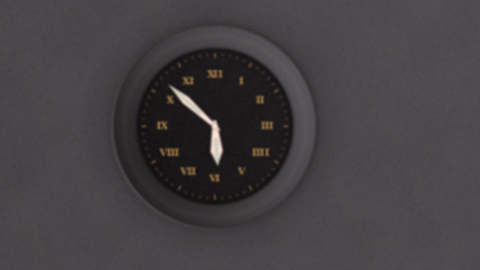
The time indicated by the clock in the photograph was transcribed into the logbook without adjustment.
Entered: 5:52
